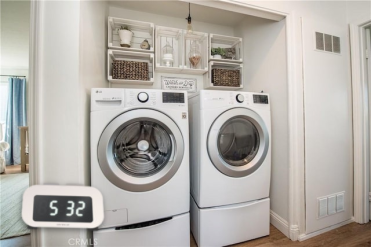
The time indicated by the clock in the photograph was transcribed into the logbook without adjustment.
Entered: 5:32
